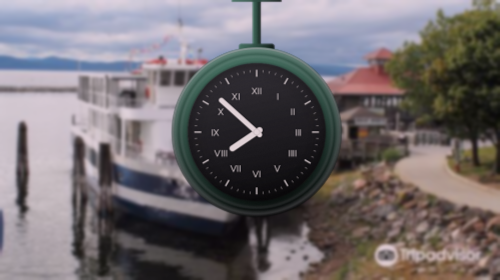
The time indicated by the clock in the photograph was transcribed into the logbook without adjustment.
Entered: 7:52
